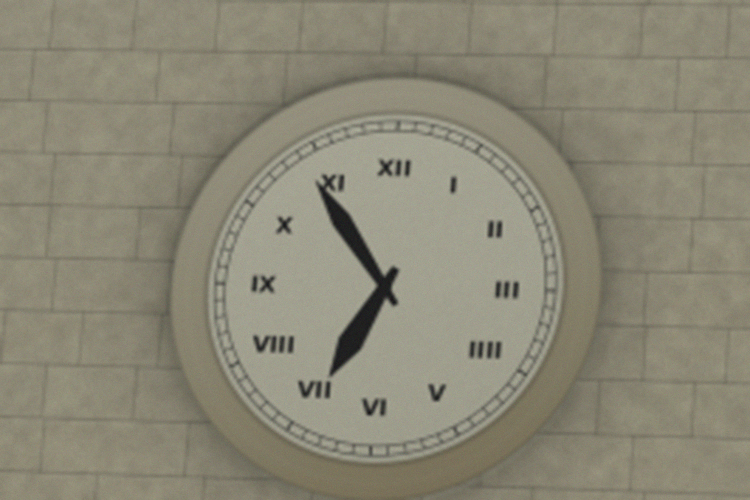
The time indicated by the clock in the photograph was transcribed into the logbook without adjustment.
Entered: 6:54
